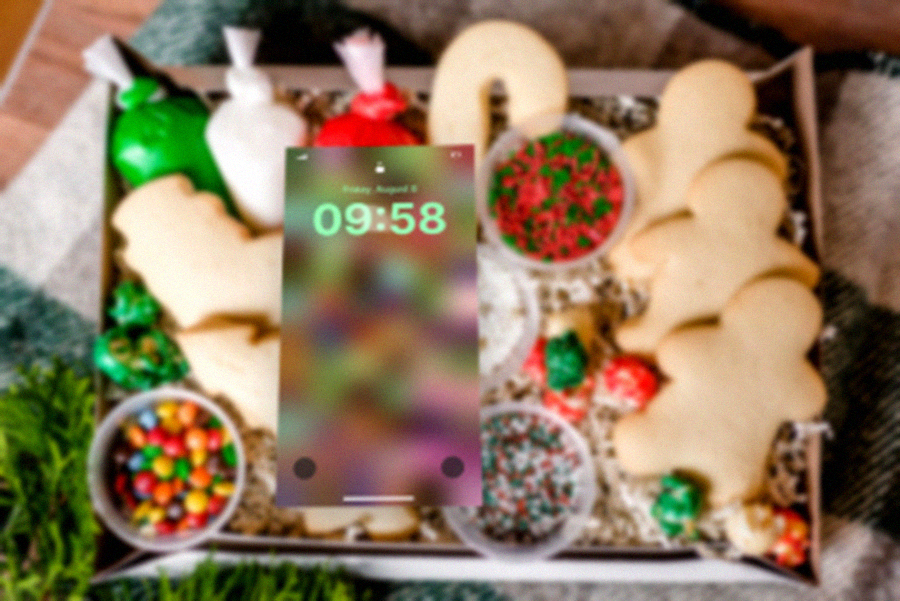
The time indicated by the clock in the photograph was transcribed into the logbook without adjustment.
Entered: 9:58
